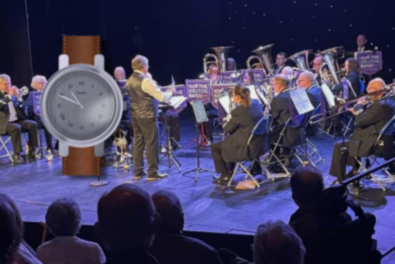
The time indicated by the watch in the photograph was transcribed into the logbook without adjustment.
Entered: 10:49
